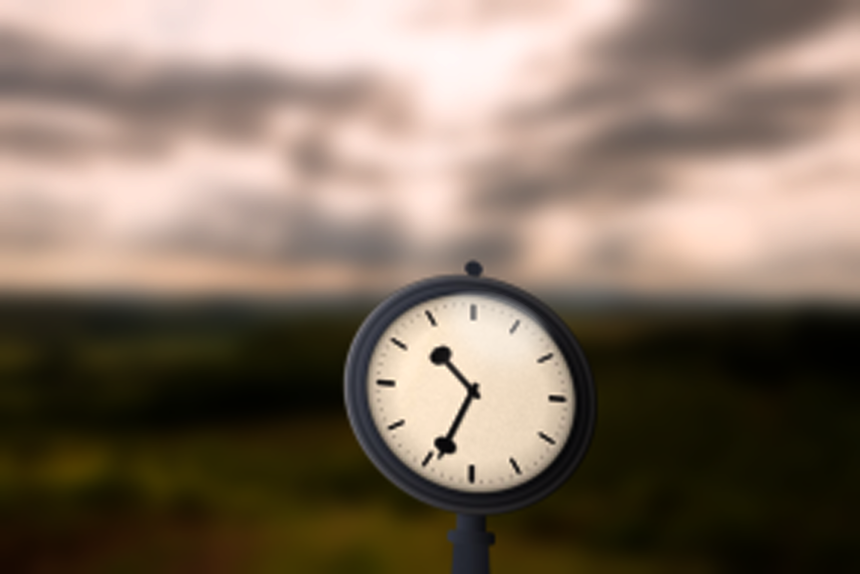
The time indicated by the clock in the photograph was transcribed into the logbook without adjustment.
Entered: 10:34
